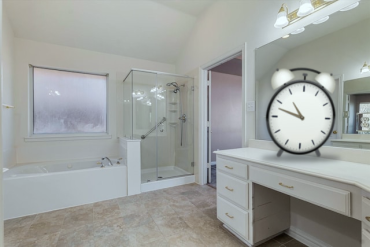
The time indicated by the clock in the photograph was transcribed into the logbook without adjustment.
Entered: 10:48
